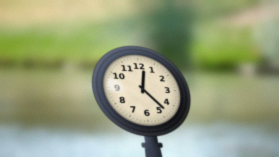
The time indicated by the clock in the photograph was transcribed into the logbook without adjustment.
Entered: 12:23
